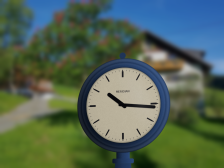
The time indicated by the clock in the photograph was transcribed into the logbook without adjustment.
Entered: 10:16
